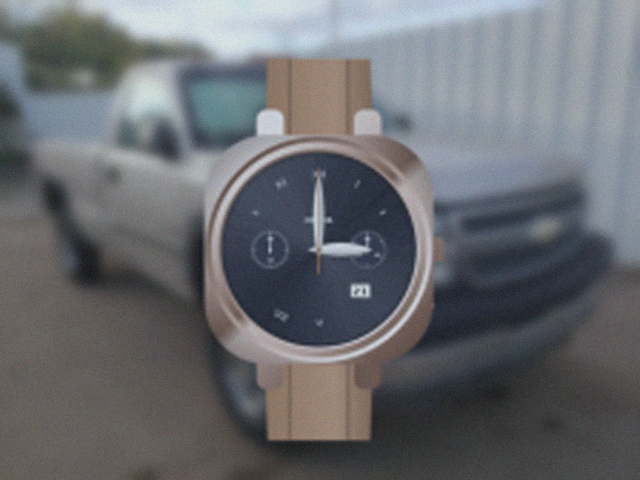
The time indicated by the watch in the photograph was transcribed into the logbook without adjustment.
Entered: 3:00
